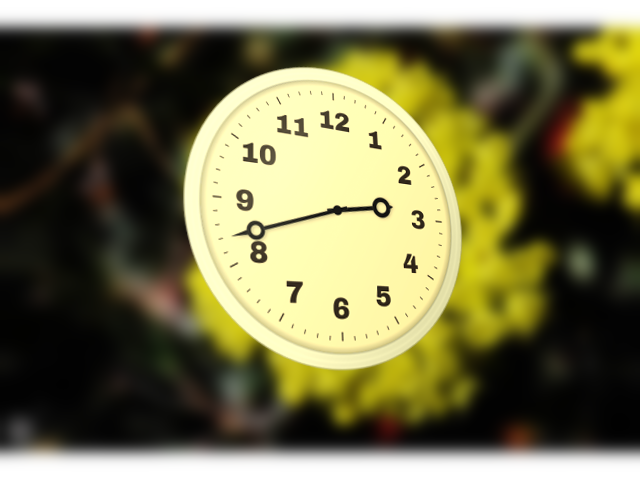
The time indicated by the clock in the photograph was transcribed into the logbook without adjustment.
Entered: 2:42
